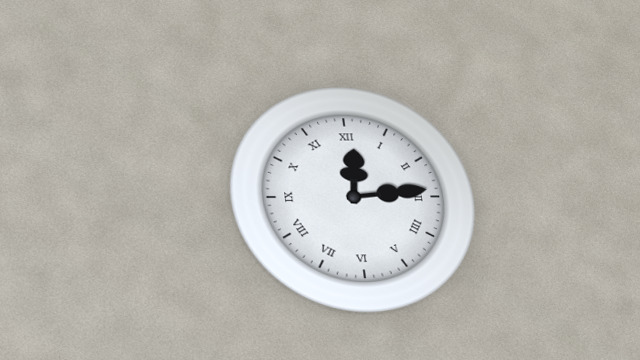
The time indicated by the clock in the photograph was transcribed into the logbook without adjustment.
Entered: 12:14
